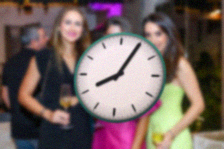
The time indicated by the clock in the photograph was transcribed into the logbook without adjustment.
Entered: 8:05
